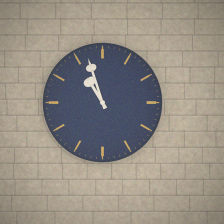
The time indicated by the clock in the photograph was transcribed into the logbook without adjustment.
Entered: 10:57
